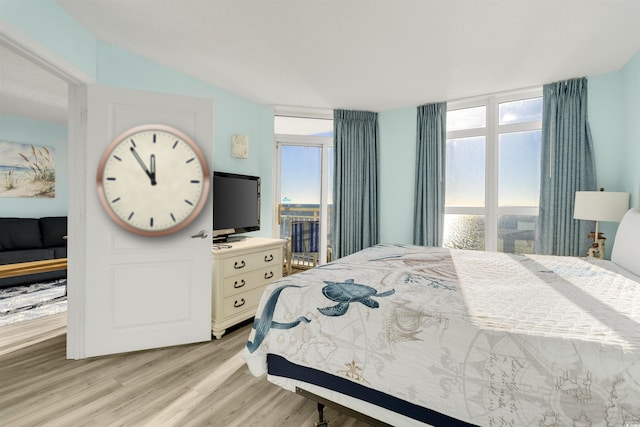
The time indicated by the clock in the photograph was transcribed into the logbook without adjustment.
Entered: 11:54
